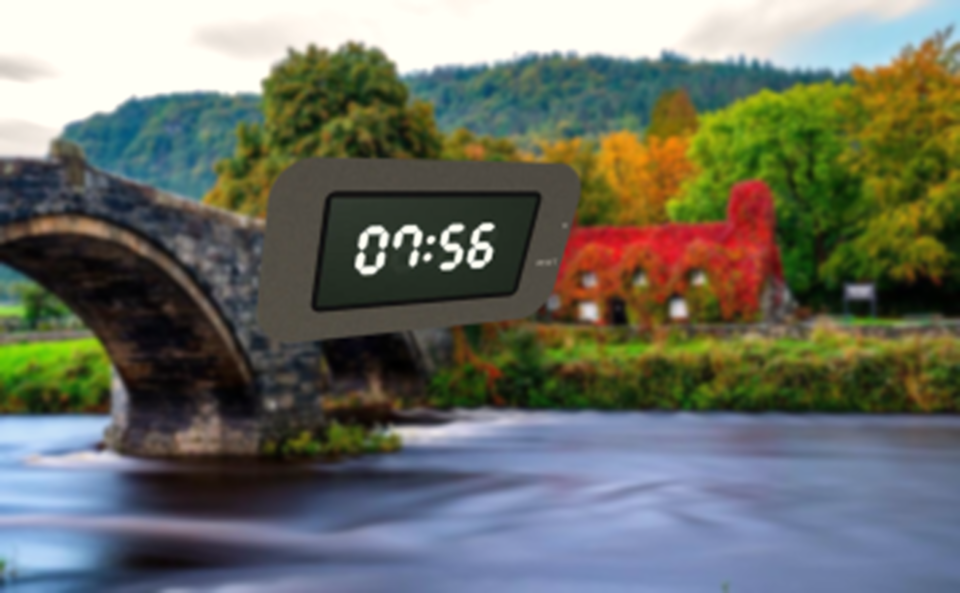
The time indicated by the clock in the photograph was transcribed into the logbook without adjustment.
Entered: 7:56
